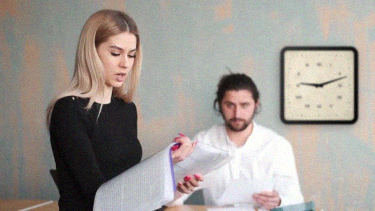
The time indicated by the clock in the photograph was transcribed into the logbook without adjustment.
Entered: 9:12
